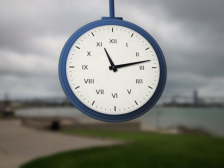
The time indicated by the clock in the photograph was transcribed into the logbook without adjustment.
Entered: 11:13
